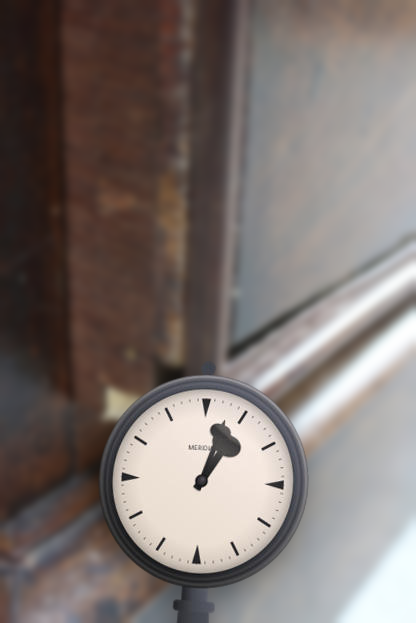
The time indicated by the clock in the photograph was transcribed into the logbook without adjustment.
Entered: 1:03
